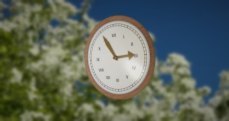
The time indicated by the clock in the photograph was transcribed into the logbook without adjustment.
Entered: 2:55
